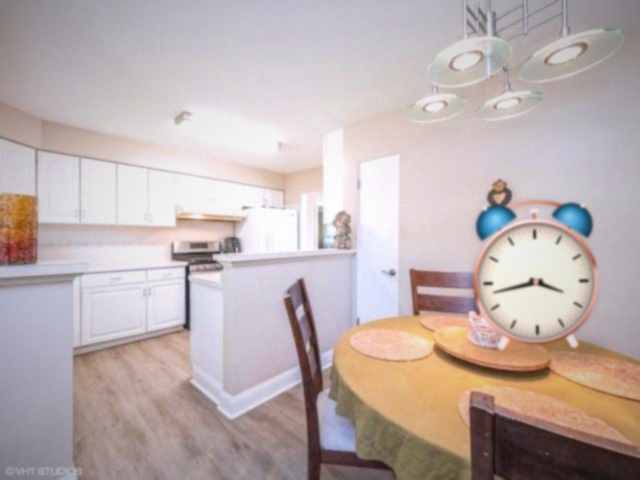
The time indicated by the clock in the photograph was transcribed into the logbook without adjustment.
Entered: 3:43
